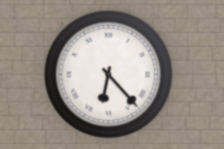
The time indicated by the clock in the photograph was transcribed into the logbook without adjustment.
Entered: 6:23
